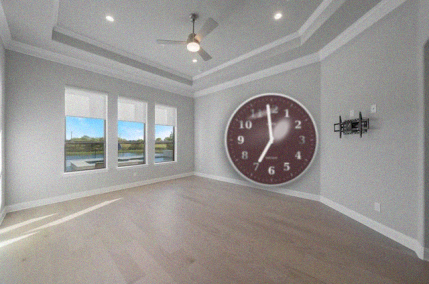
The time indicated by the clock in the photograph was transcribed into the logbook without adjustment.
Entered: 6:59
